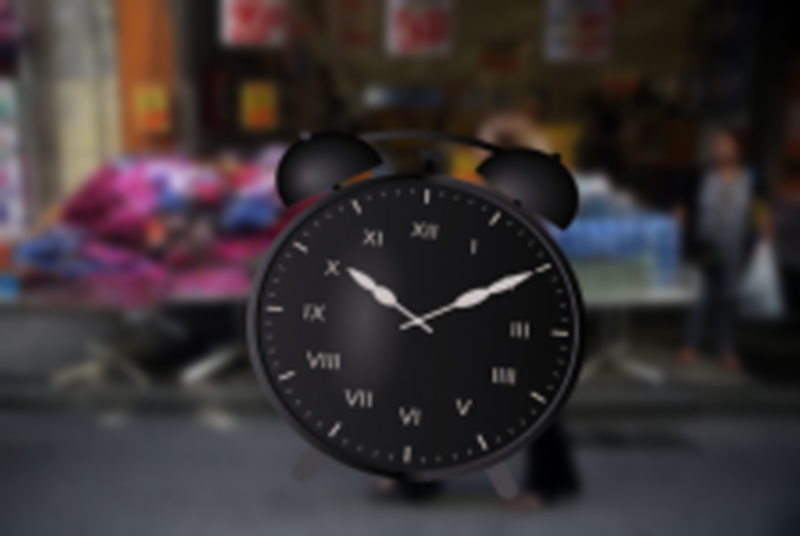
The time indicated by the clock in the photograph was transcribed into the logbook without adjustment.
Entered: 10:10
